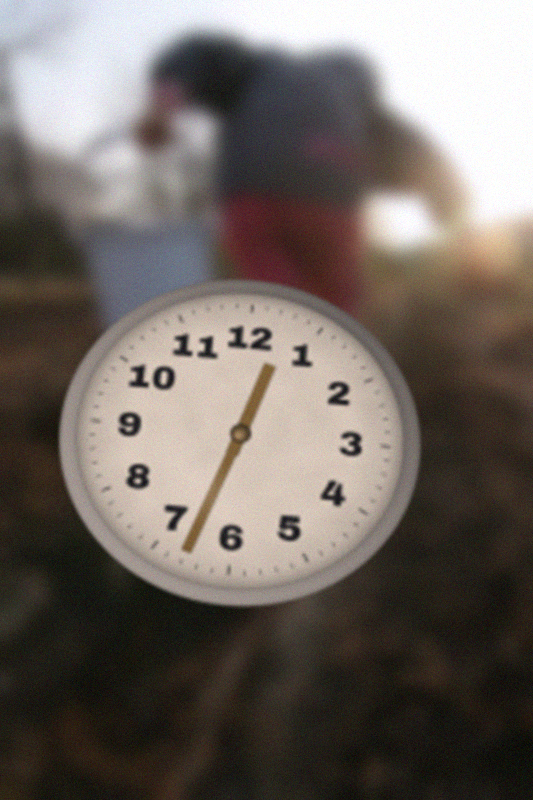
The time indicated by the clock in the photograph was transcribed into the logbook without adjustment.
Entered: 12:33
